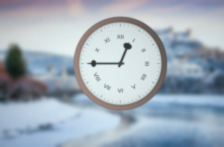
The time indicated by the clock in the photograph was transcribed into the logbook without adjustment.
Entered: 12:45
